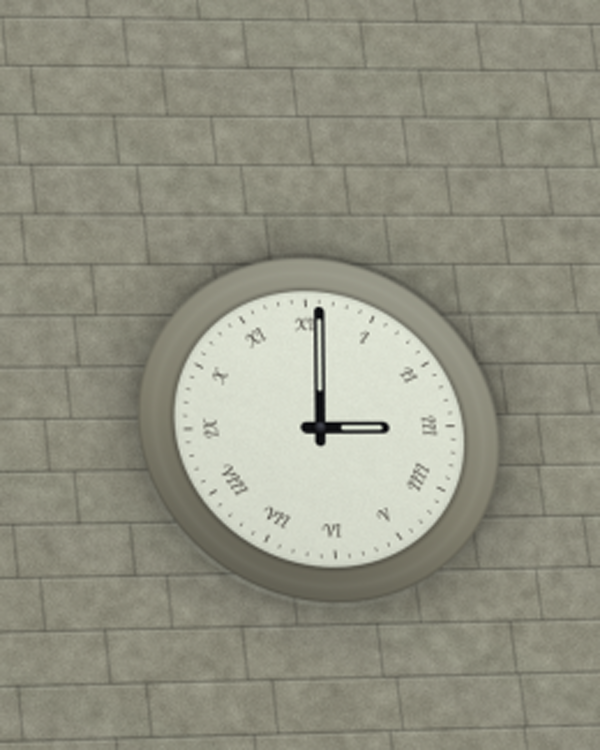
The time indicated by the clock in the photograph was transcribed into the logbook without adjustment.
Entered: 3:01
